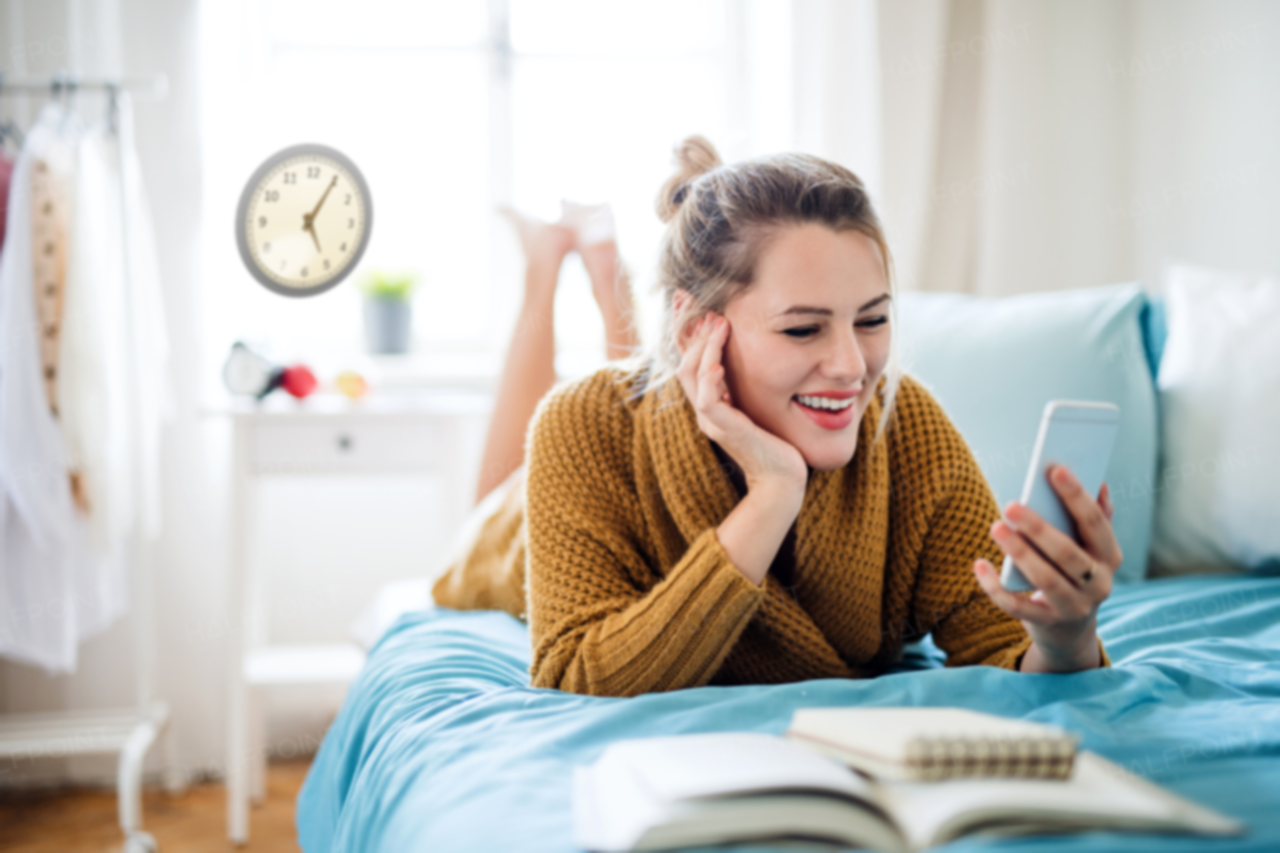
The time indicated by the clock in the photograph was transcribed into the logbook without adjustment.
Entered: 5:05
